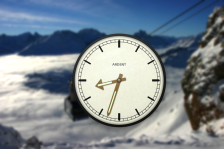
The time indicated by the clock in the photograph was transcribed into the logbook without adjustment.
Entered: 8:33
